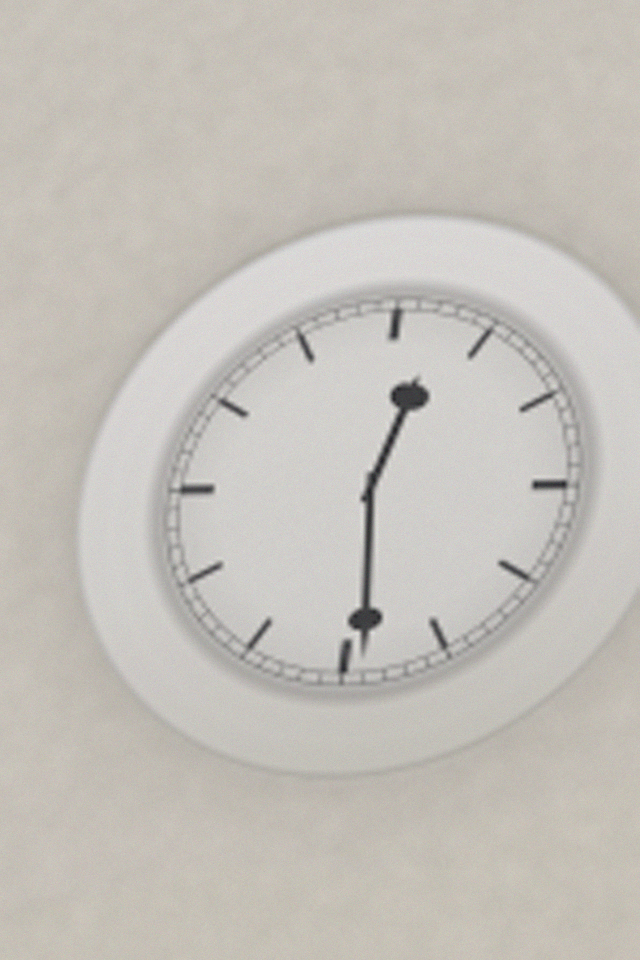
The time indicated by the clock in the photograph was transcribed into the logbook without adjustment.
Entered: 12:29
